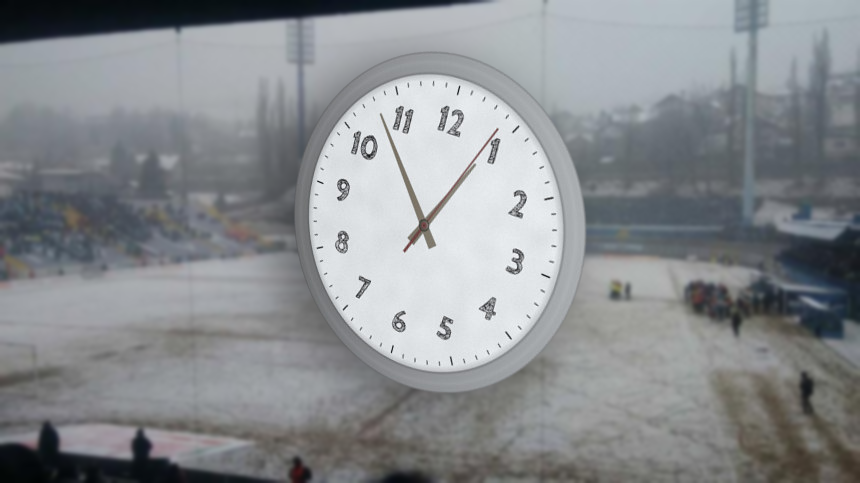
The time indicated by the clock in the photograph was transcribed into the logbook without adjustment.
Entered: 12:53:04
